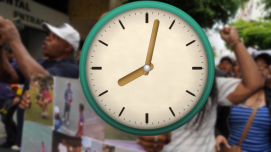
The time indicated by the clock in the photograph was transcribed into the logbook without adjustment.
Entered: 8:02
